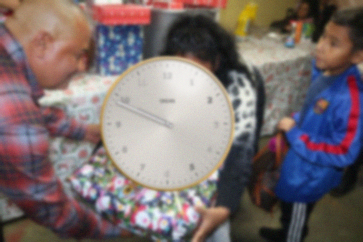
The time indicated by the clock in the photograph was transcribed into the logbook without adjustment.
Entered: 9:49
